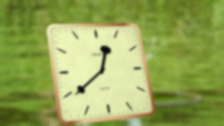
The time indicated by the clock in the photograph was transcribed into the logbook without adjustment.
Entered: 12:39
